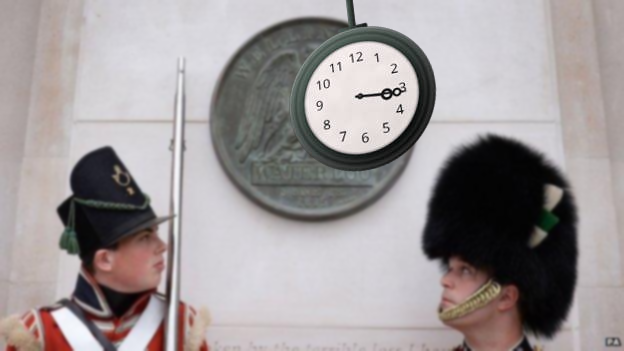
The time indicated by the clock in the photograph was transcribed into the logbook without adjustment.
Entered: 3:16
